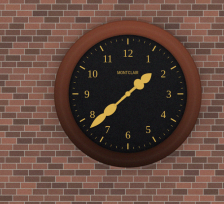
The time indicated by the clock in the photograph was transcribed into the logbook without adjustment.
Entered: 1:38
